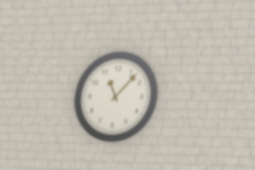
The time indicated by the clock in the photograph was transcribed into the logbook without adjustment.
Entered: 11:07
